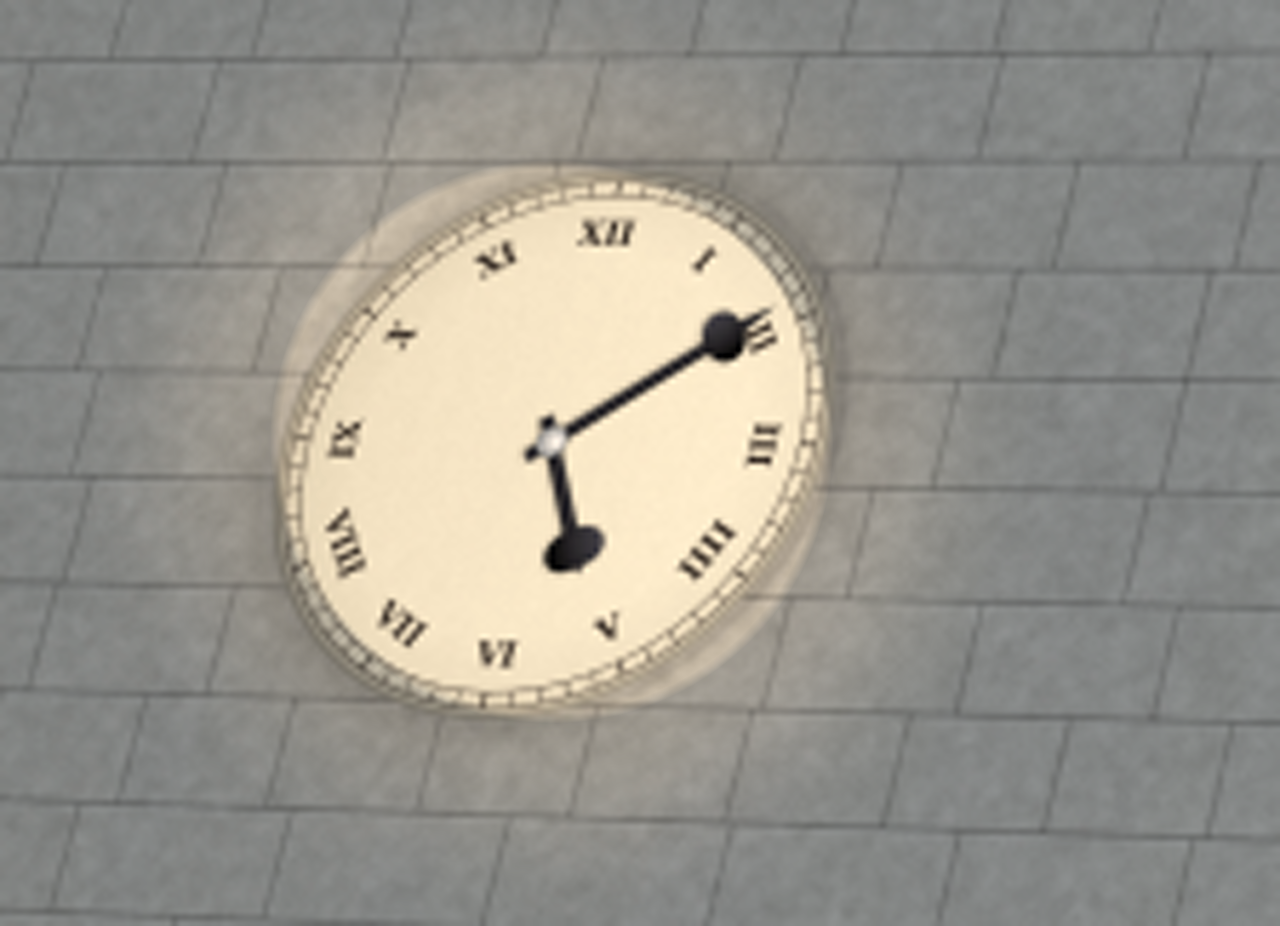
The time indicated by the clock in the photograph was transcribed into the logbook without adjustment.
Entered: 5:09
